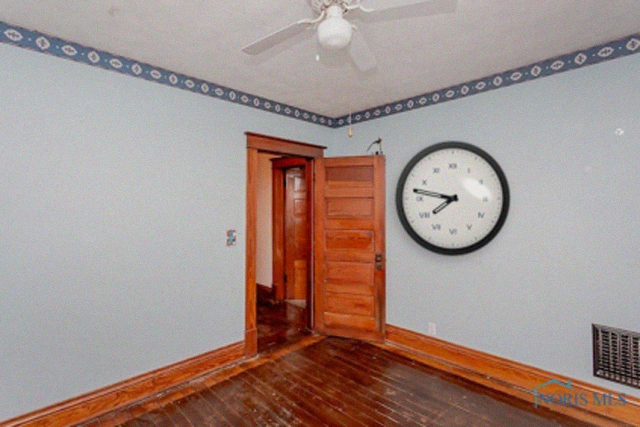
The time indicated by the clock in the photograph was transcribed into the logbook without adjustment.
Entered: 7:47
